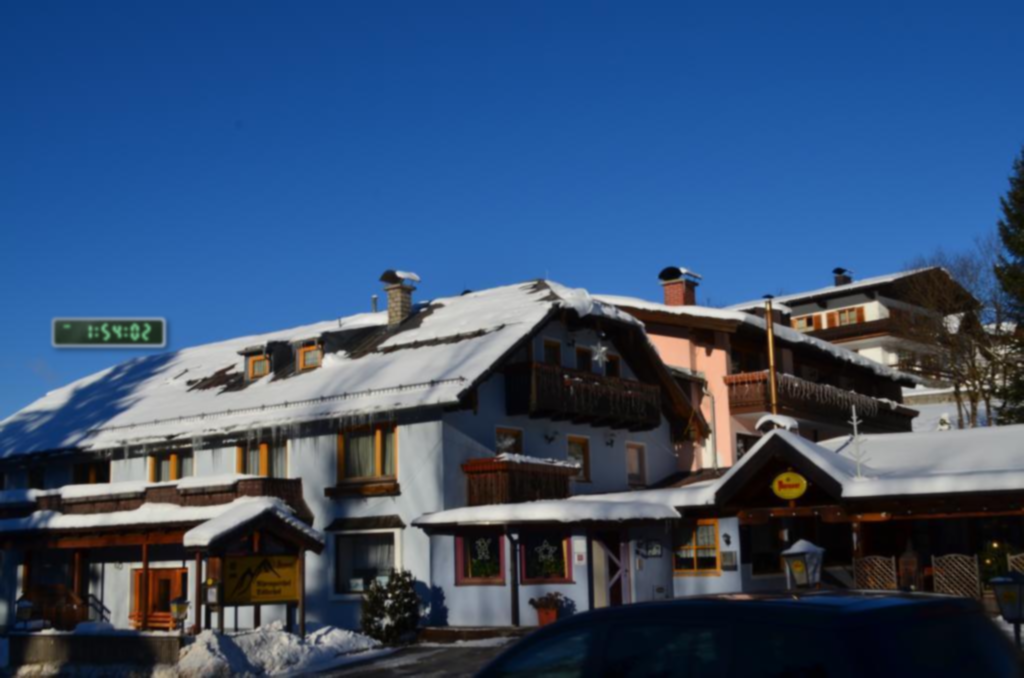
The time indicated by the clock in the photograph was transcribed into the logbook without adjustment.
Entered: 1:54:02
